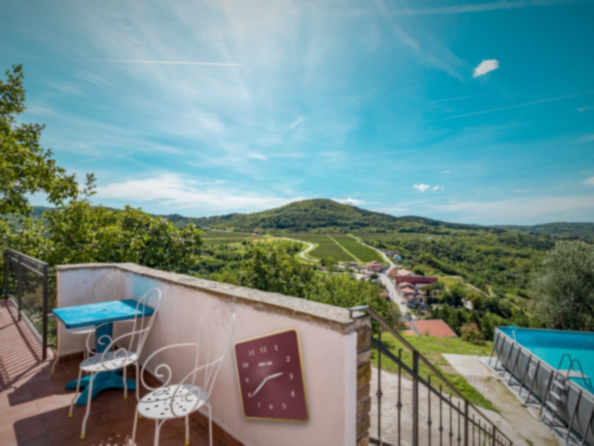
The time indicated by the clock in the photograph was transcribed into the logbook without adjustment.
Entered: 2:39
